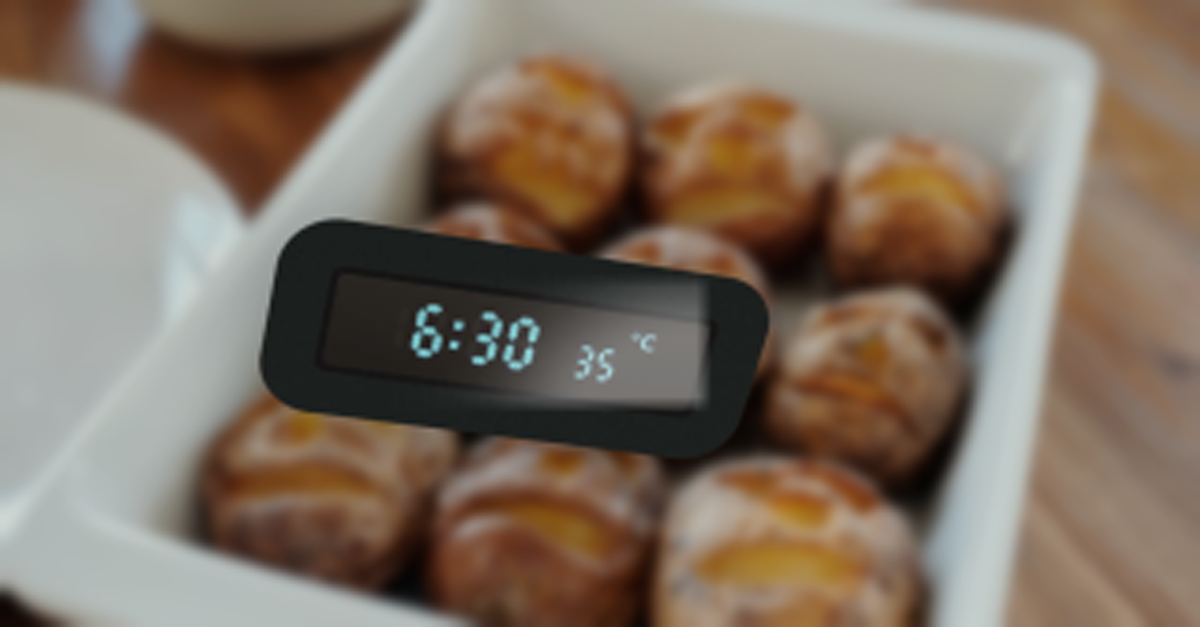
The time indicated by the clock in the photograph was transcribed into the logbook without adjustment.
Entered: 6:30
